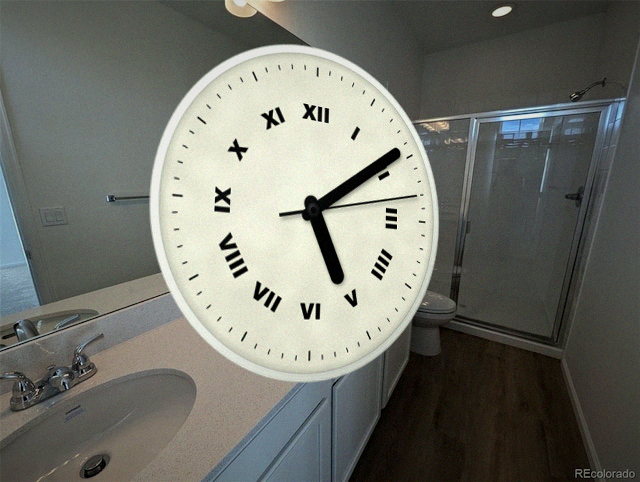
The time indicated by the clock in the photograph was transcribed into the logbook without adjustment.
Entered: 5:09:13
